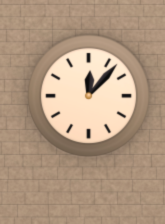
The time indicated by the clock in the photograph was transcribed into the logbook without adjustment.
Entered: 12:07
